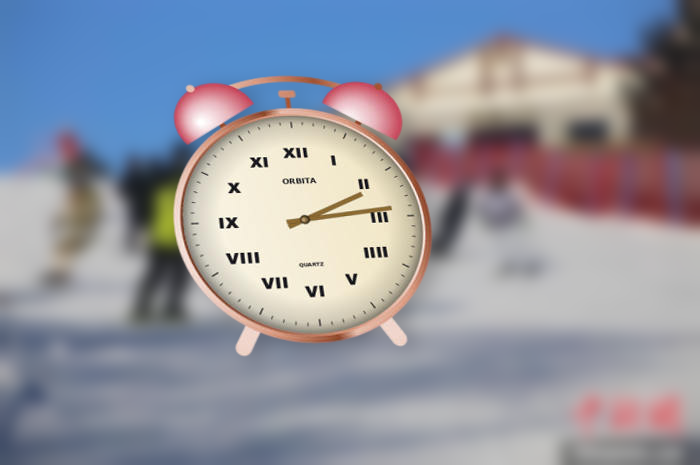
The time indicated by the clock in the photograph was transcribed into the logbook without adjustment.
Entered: 2:14
